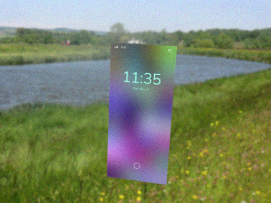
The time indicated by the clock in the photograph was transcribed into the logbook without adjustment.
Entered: 11:35
